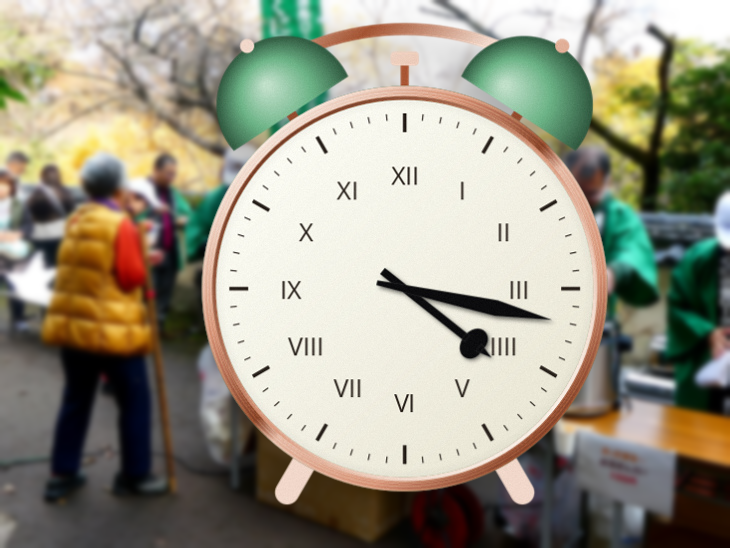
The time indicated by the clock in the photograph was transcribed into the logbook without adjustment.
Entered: 4:17
